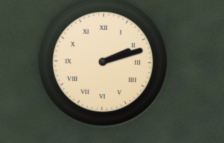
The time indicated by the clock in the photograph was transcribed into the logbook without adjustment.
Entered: 2:12
